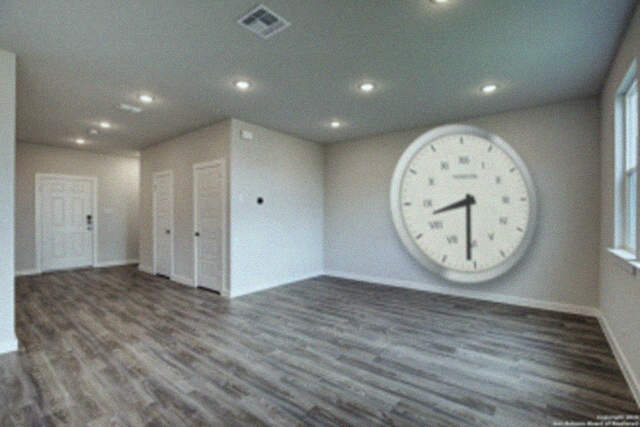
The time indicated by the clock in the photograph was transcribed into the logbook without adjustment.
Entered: 8:31
